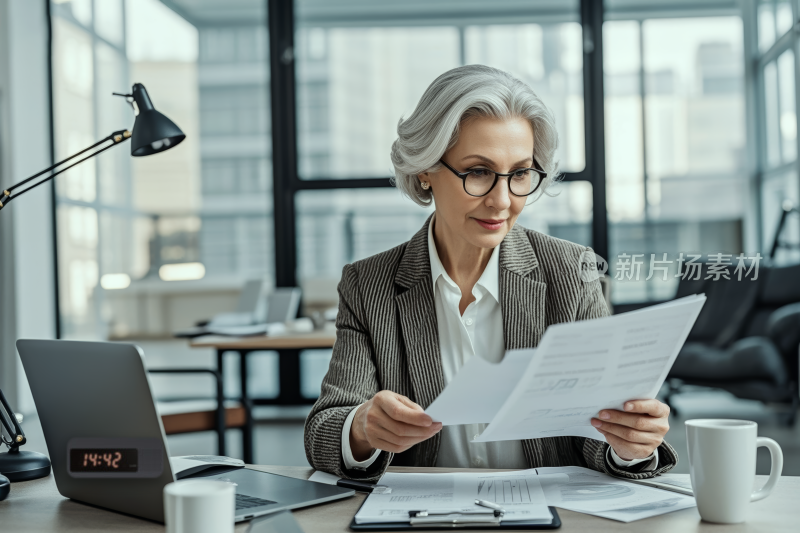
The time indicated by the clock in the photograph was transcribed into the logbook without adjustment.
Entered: 14:42
